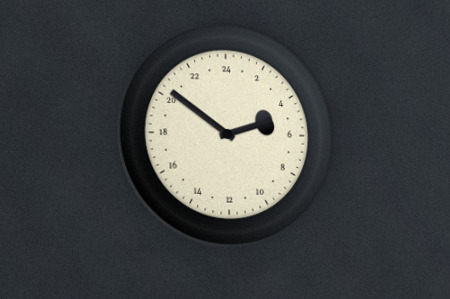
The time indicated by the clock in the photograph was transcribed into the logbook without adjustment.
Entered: 4:51
